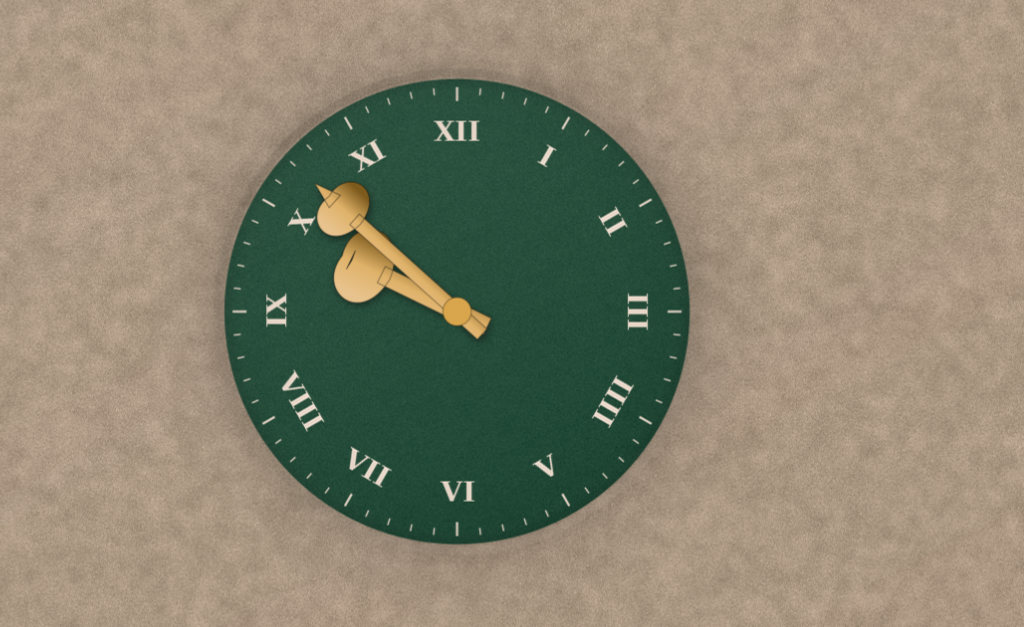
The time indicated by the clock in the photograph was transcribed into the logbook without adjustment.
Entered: 9:52
